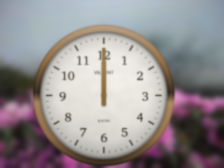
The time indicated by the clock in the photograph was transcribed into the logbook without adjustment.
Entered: 12:00
